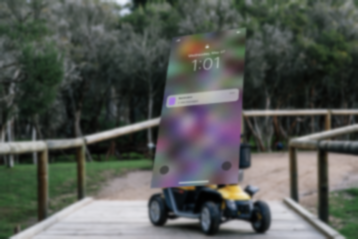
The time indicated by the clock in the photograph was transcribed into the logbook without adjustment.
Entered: 1:01
